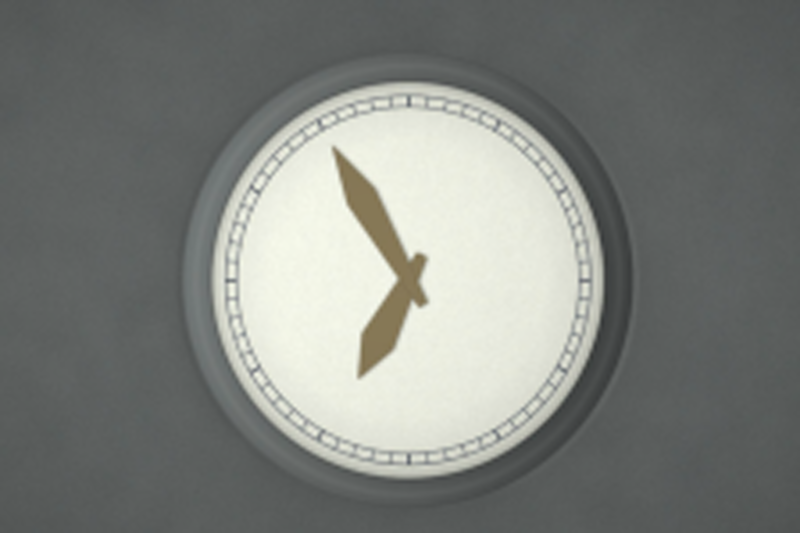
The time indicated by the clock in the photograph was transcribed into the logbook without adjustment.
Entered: 6:55
